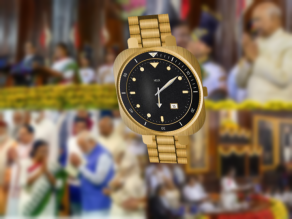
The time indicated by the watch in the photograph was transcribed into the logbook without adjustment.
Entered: 6:09
